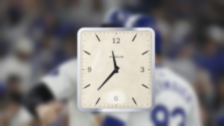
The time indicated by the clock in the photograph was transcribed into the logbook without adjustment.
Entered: 11:37
